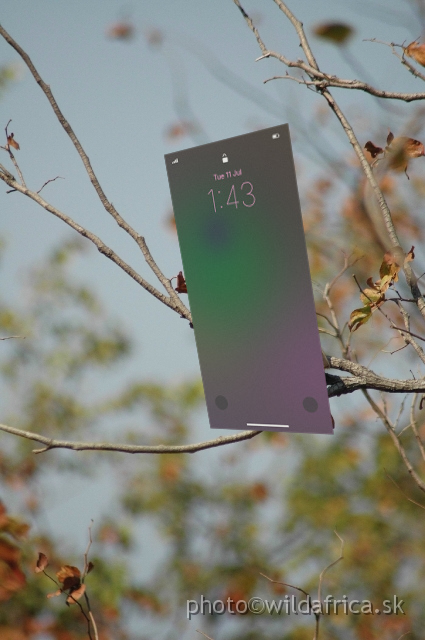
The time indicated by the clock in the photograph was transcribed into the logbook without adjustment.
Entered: 1:43
